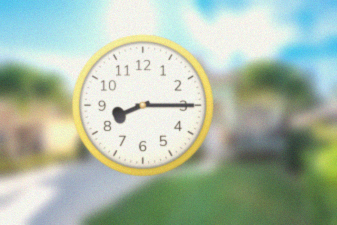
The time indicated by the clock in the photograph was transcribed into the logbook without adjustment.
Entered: 8:15
